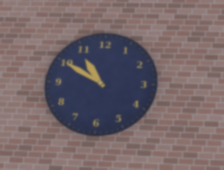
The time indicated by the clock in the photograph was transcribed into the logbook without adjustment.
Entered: 10:50
